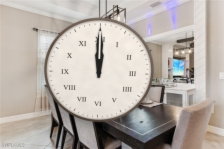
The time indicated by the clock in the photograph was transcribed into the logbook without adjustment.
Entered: 12:00
